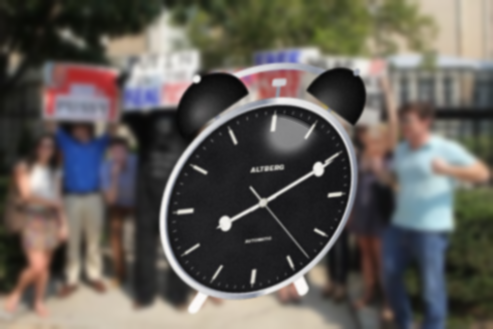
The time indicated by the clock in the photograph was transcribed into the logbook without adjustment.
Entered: 8:10:23
